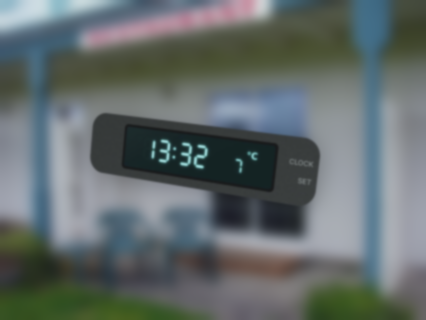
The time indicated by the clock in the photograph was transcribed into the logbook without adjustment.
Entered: 13:32
